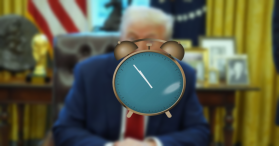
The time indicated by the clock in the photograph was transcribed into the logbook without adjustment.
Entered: 10:54
